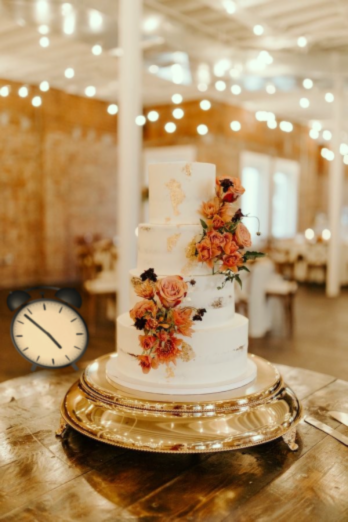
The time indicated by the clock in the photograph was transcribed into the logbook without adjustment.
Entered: 4:53
